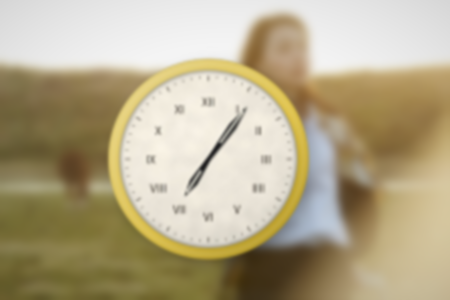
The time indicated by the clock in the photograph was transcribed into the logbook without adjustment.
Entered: 7:06
